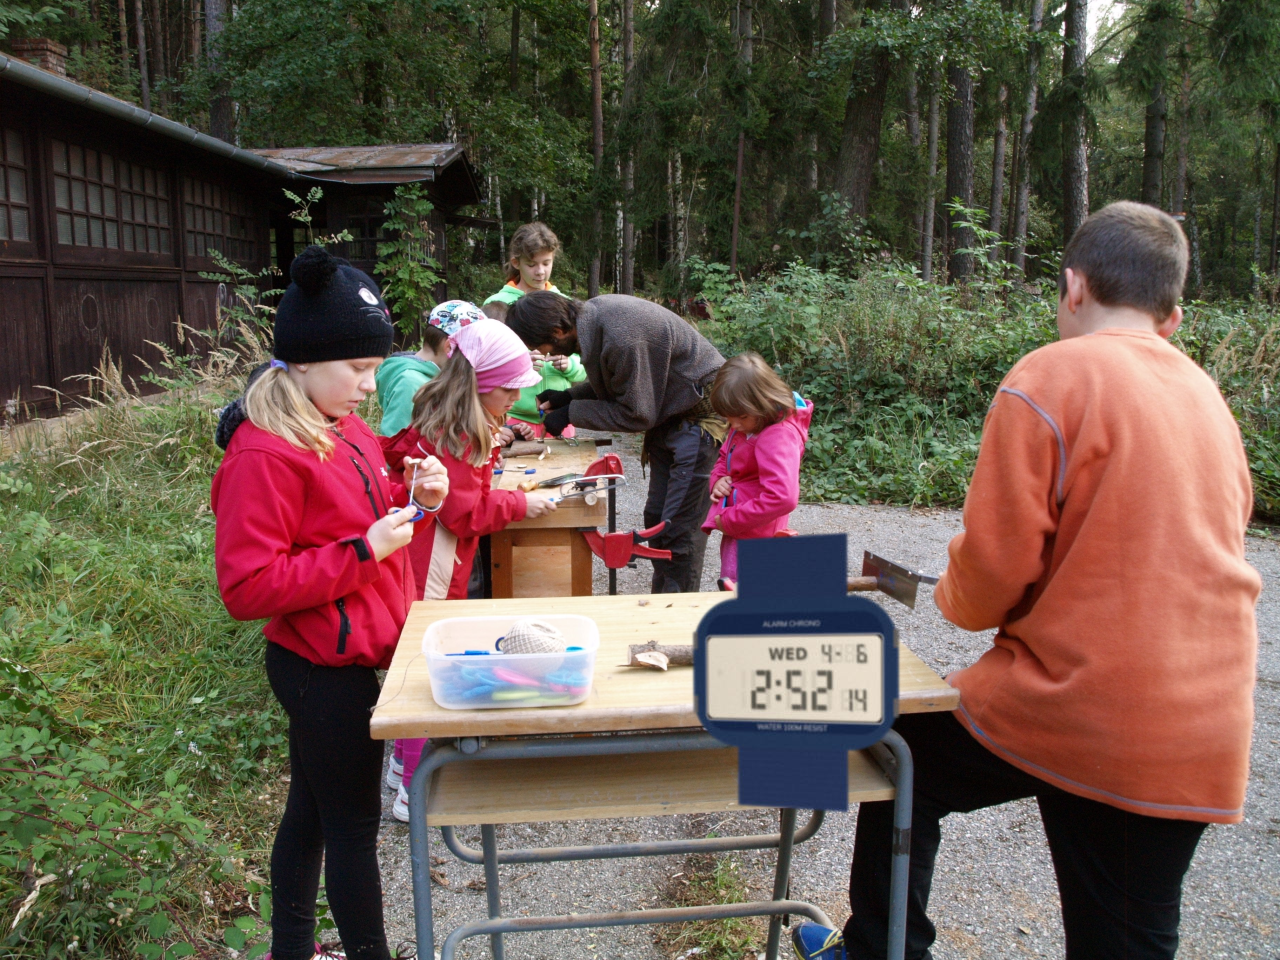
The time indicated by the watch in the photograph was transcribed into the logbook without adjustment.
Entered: 2:52:14
